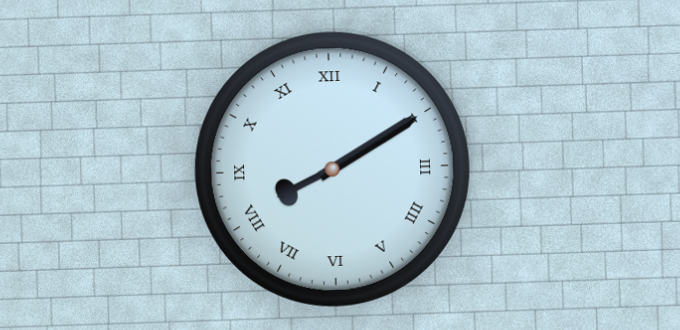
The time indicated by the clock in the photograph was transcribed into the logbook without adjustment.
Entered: 8:10
